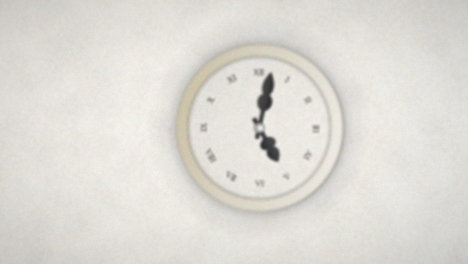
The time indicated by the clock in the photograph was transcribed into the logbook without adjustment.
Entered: 5:02
